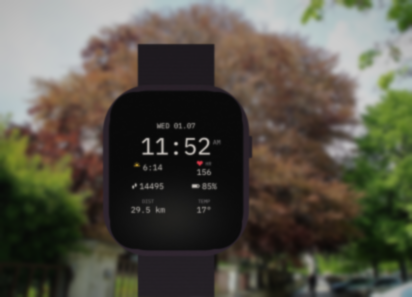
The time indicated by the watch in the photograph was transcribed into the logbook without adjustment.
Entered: 11:52
